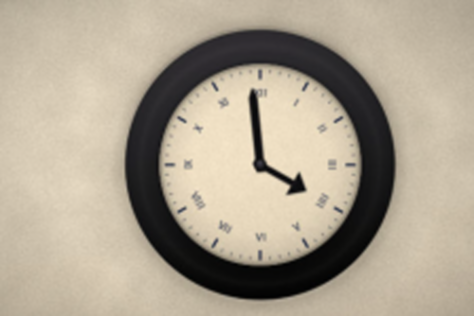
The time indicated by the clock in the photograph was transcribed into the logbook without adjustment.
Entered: 3:59
